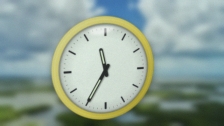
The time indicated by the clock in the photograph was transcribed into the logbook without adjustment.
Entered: 11:35
